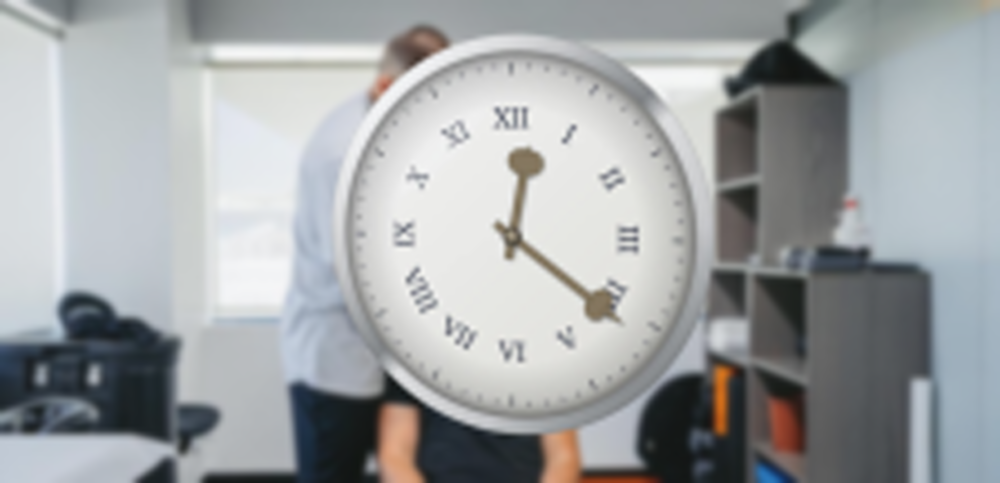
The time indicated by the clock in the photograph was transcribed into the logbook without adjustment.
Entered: 12:21
